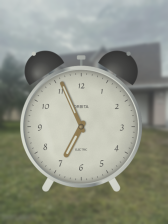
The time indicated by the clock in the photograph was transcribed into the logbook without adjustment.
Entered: 6:56
